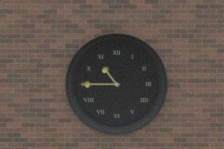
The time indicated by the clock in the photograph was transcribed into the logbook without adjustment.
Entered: 10:45
